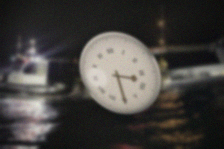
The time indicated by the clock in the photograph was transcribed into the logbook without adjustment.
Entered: 3:30
